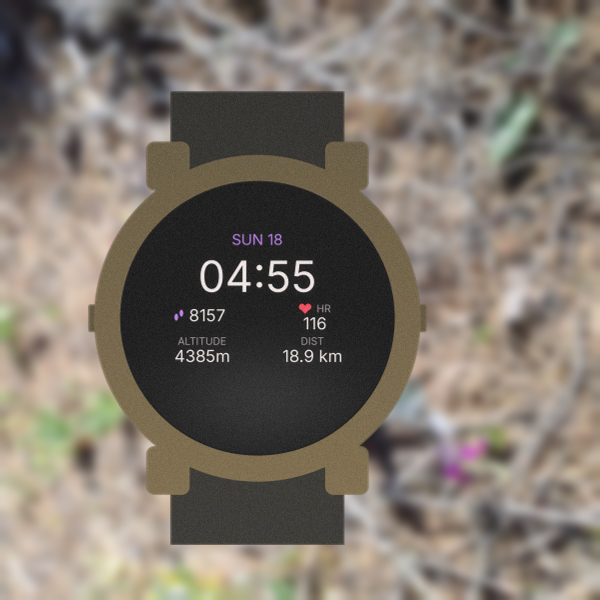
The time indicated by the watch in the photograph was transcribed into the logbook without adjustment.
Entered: 4:55
